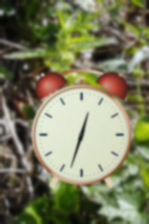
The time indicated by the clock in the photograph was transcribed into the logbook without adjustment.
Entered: 12:33
